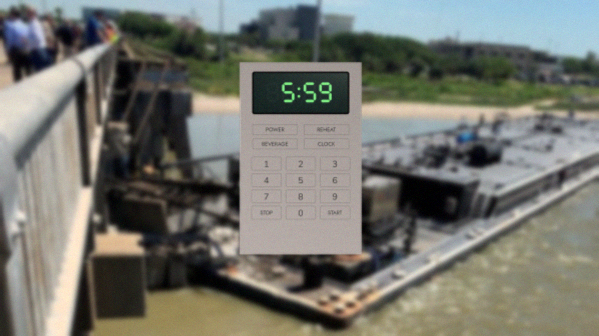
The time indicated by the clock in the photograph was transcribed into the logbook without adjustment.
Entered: 5:59
